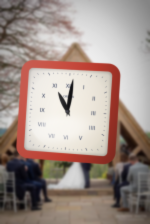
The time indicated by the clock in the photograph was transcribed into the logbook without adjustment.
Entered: 11:01
